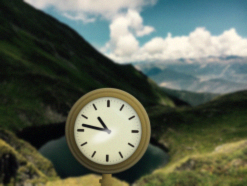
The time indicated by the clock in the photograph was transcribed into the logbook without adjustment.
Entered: 10:47
